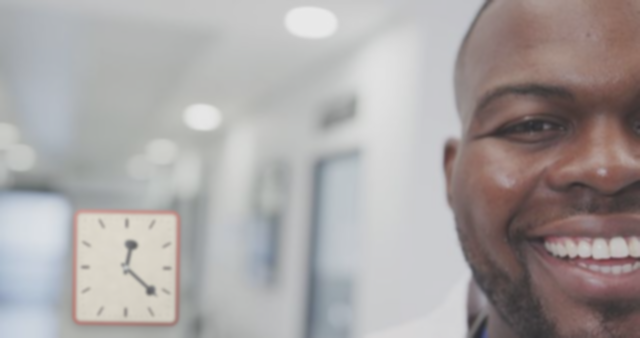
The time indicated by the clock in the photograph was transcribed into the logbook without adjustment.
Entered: 12:22
